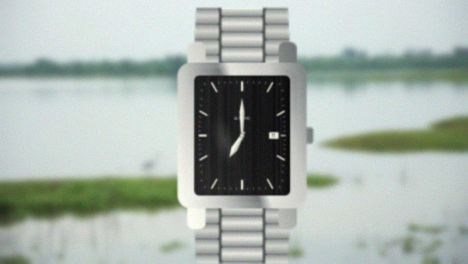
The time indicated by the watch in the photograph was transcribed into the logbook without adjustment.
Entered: 7:00
